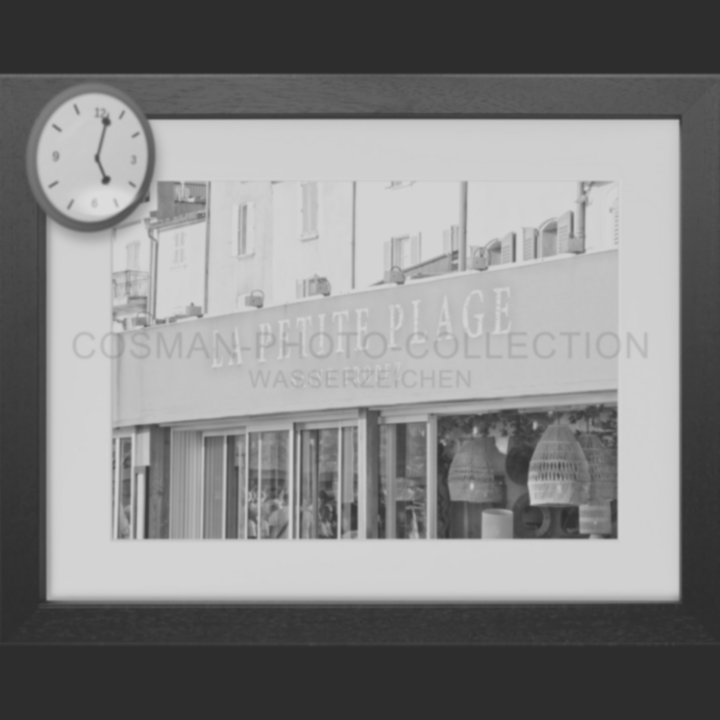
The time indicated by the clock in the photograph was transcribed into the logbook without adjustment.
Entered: 5:02
